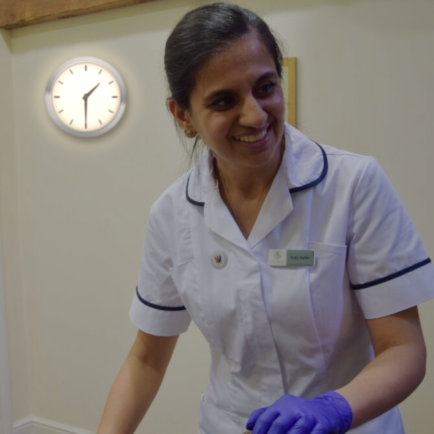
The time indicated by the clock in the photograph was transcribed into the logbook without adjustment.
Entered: 1:30
